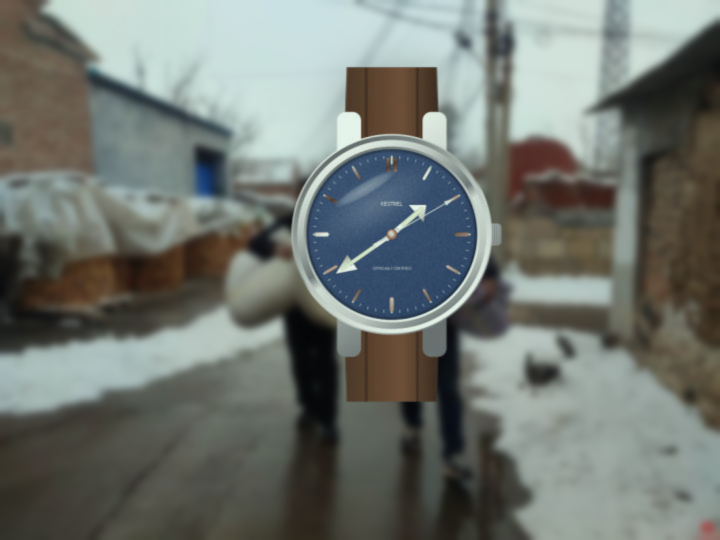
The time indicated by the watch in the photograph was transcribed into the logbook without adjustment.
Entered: 1:39:10
